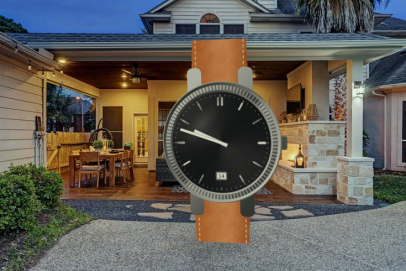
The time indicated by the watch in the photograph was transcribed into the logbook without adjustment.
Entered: 9:48
